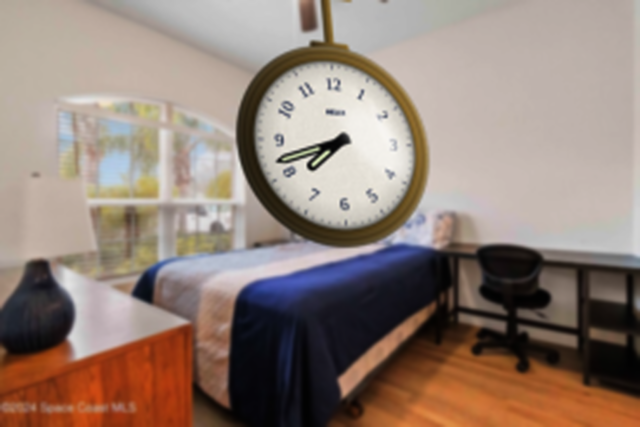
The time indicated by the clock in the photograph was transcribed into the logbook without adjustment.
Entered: 7:42
